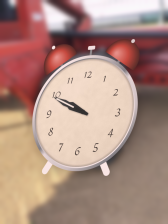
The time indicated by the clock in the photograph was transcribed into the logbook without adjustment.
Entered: 9:49
